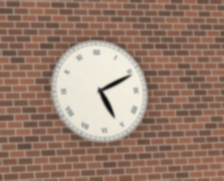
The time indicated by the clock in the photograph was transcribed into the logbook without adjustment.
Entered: 5:11
